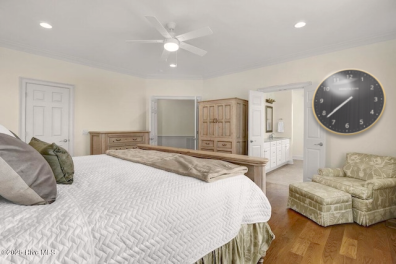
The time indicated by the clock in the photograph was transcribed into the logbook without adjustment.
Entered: 7:38
